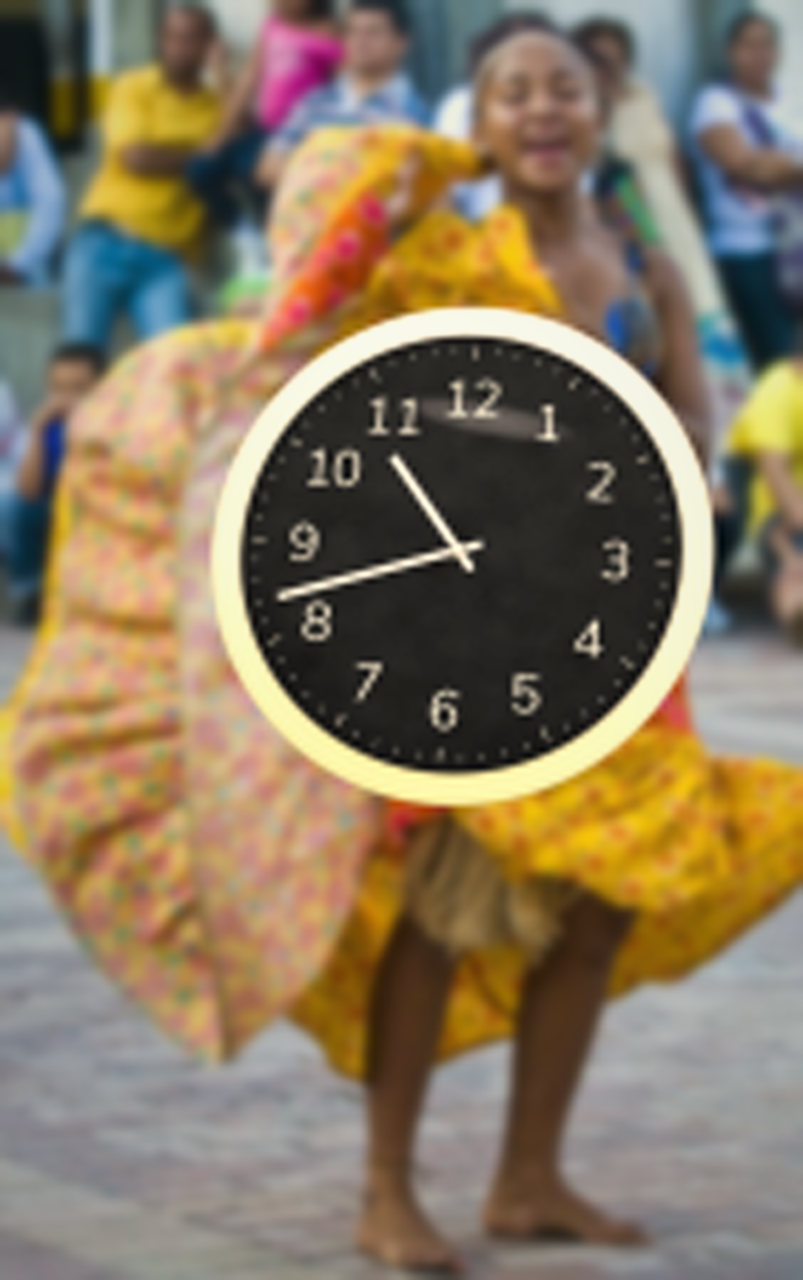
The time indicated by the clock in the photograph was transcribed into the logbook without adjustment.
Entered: 10:42
